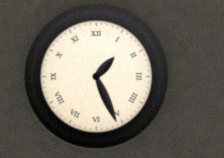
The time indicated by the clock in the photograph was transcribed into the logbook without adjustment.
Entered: 1:26
